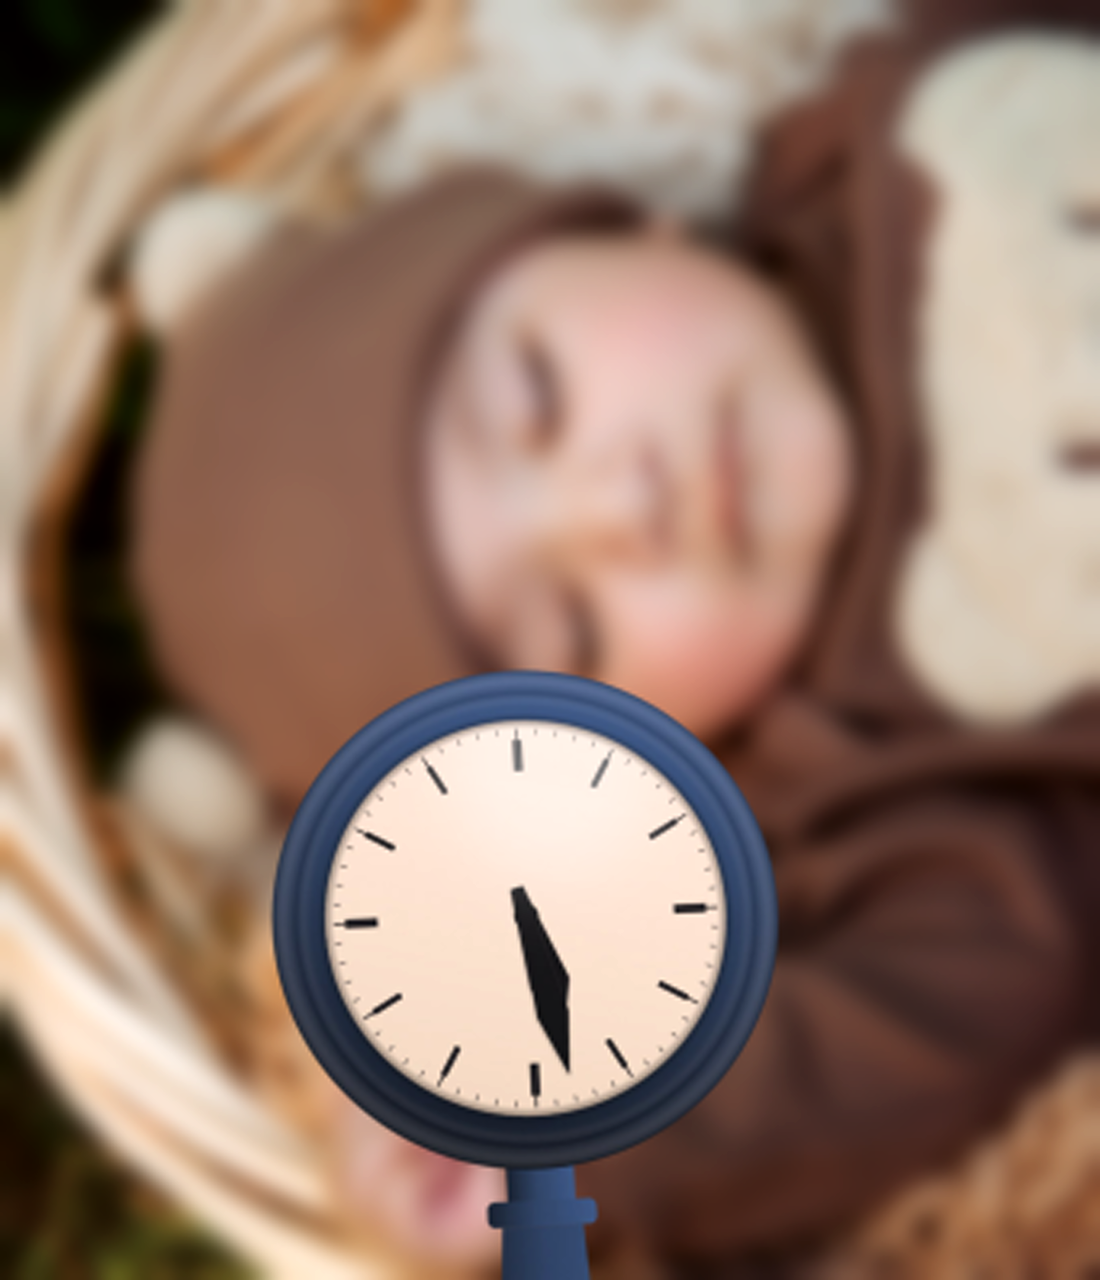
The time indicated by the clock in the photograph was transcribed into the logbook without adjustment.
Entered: 5:28
